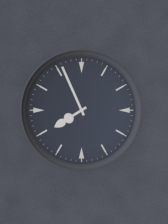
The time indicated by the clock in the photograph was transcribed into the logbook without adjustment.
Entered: 7:56
